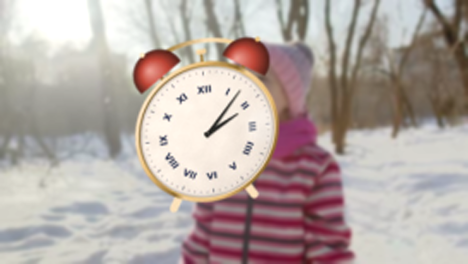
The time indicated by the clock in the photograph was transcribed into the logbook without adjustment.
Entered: 2:07
